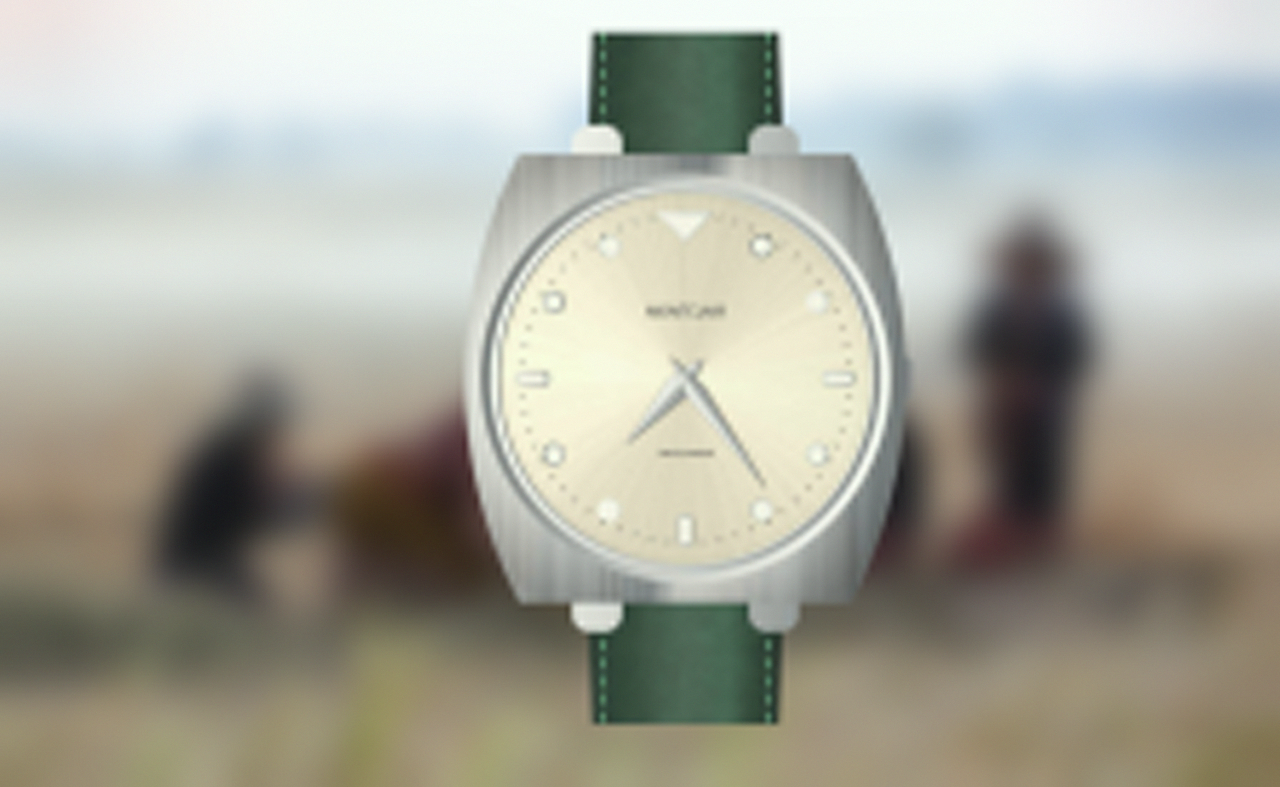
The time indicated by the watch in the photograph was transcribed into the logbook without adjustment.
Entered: 7:24
